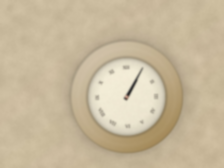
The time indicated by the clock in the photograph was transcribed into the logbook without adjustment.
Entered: 1:05
